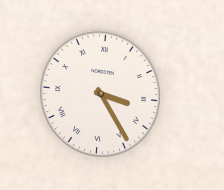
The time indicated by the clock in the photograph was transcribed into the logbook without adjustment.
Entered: 3:24
